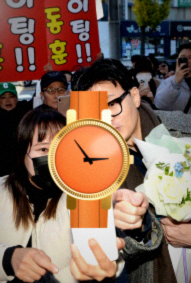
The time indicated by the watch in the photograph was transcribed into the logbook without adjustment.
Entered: 2:54
